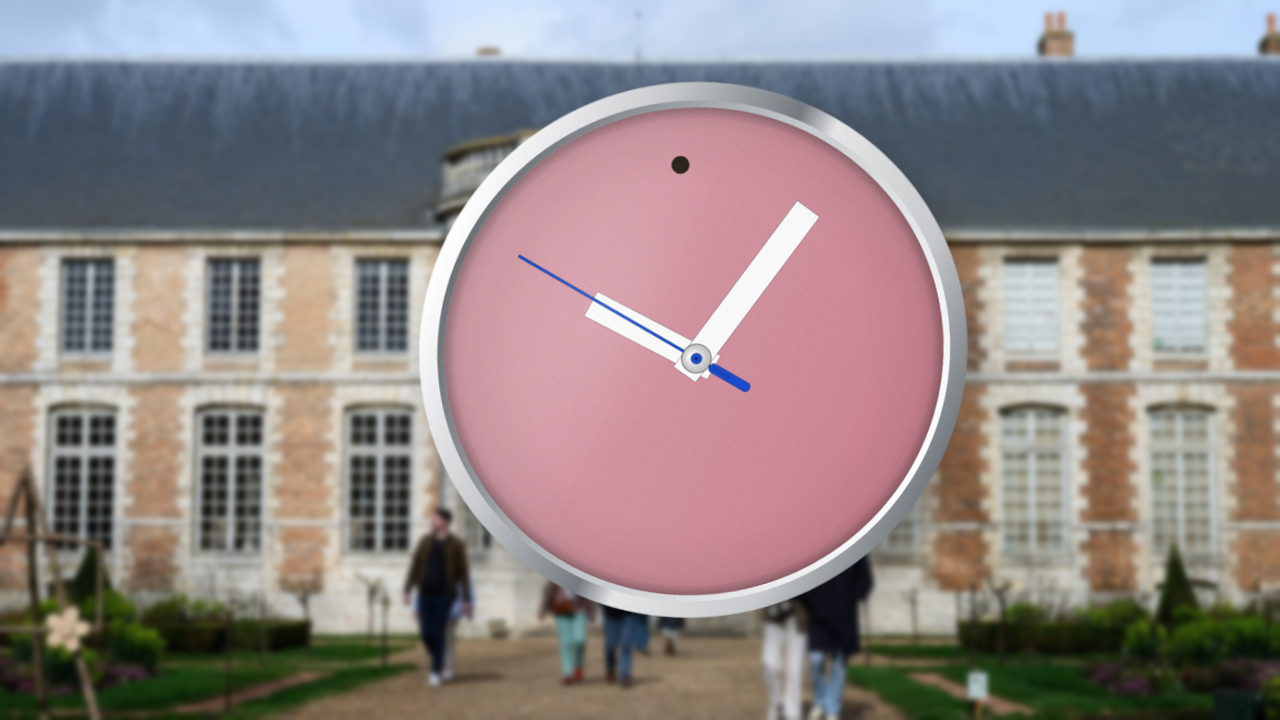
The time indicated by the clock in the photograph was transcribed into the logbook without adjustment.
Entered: 10:06:51
